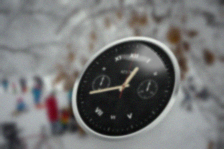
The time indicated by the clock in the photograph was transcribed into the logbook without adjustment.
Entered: 12:42
